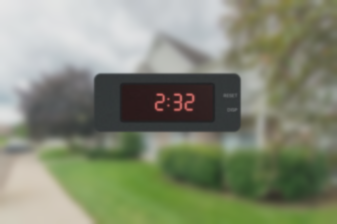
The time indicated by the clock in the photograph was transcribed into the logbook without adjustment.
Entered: 2:32
